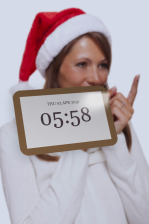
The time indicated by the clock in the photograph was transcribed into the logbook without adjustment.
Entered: 5:58
